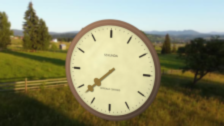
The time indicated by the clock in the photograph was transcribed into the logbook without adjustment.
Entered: 7:38
